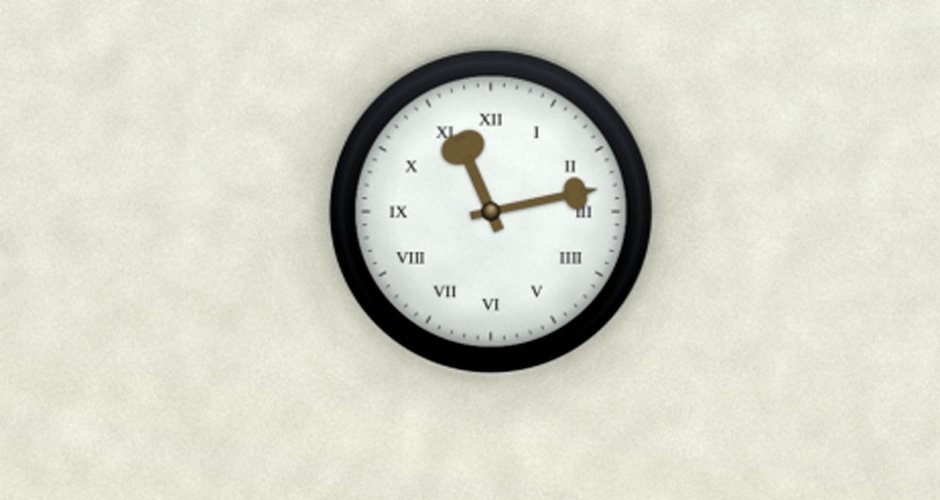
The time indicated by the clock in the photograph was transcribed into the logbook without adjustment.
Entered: 11:13
